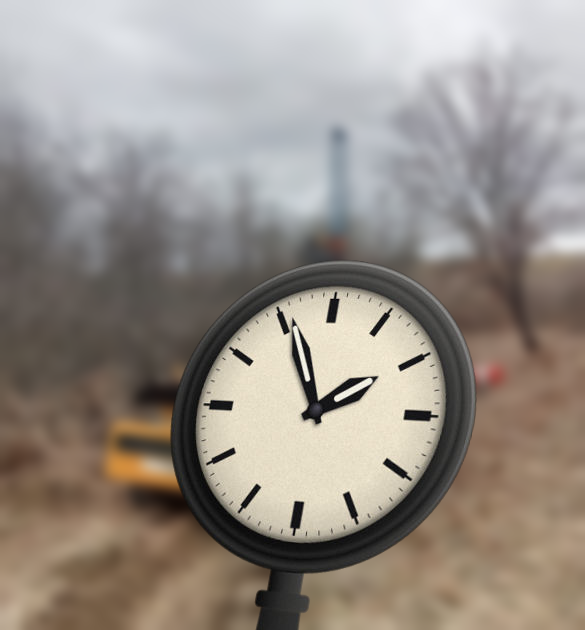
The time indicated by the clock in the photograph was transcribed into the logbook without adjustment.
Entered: 1:56
